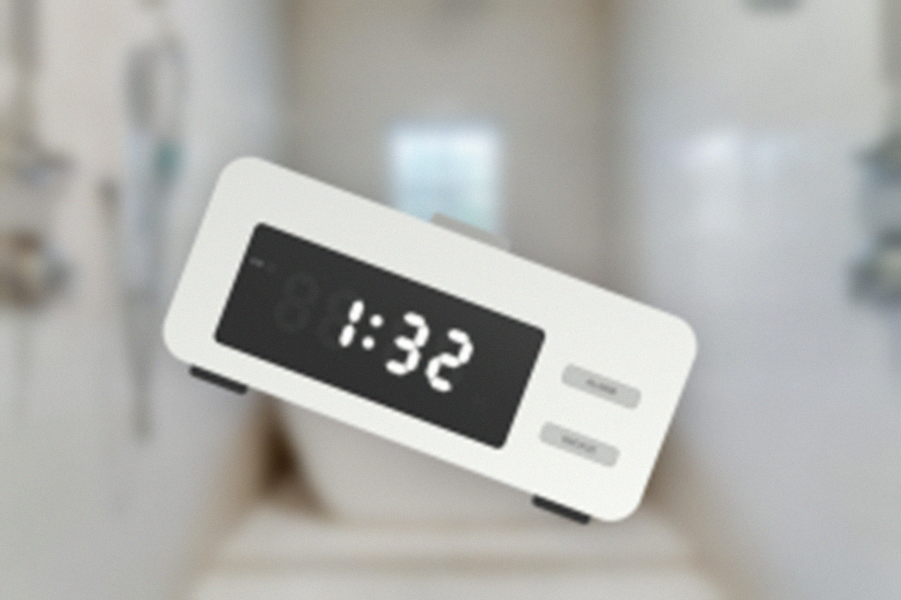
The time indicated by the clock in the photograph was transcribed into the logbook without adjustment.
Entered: 1:32
